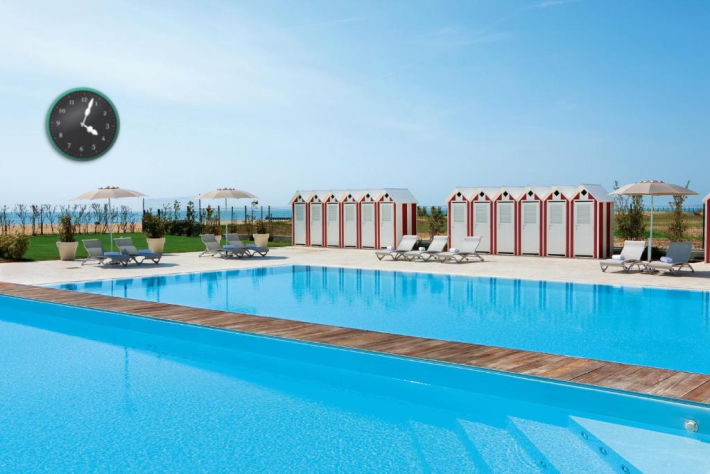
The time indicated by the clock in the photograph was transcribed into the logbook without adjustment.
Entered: 4:03
